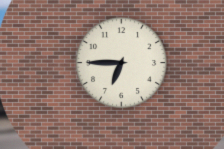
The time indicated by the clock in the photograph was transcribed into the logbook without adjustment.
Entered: 6:45
